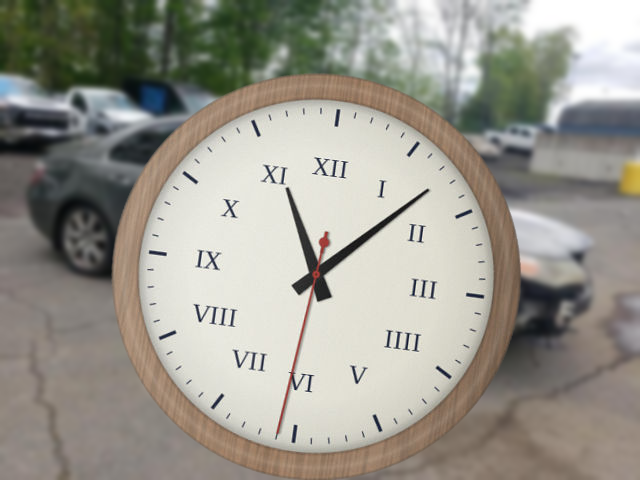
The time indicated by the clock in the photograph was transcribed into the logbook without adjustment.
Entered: 11:07:31
